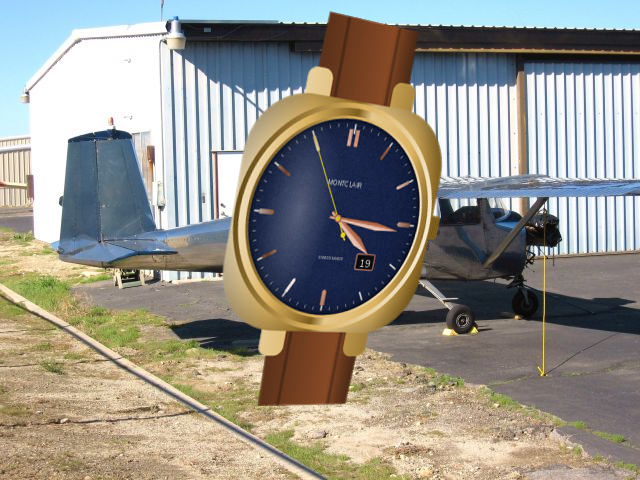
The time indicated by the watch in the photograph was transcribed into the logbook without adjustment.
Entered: 4:15:55
